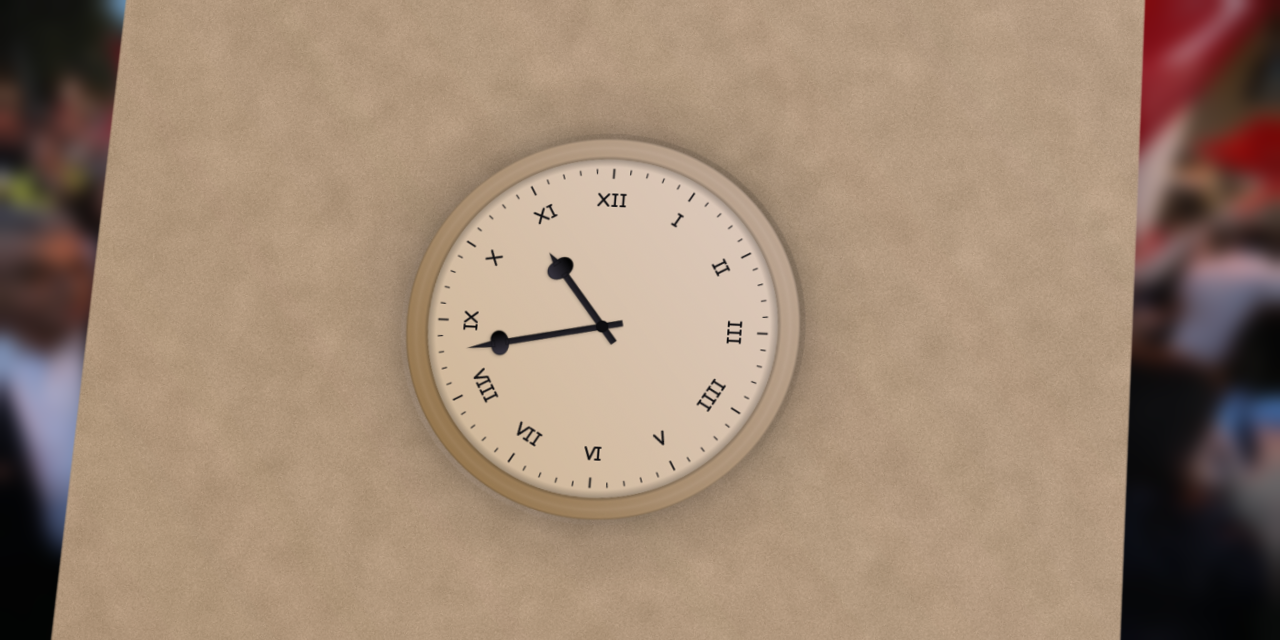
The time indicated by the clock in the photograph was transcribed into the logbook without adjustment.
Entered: 10:43
